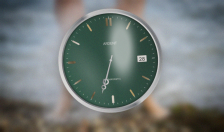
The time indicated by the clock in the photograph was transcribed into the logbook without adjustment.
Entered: 6:33
